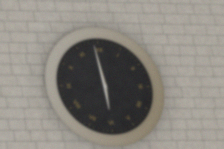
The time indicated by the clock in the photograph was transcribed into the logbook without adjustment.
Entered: 5:59
